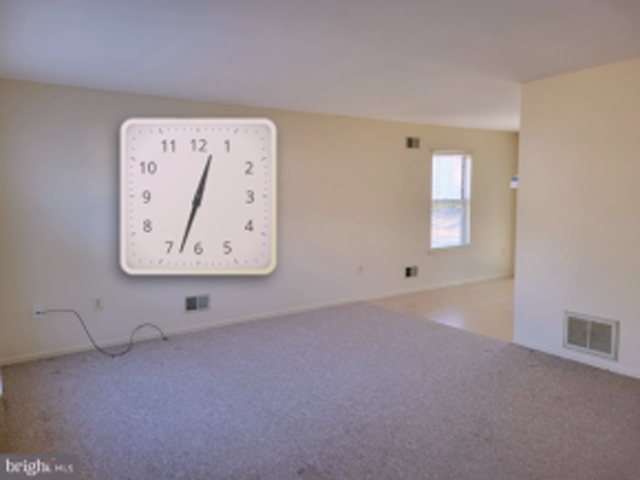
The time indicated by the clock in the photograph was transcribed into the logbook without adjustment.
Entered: 12:33
